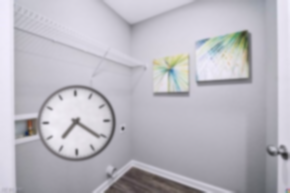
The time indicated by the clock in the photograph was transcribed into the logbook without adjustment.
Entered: 7:21
